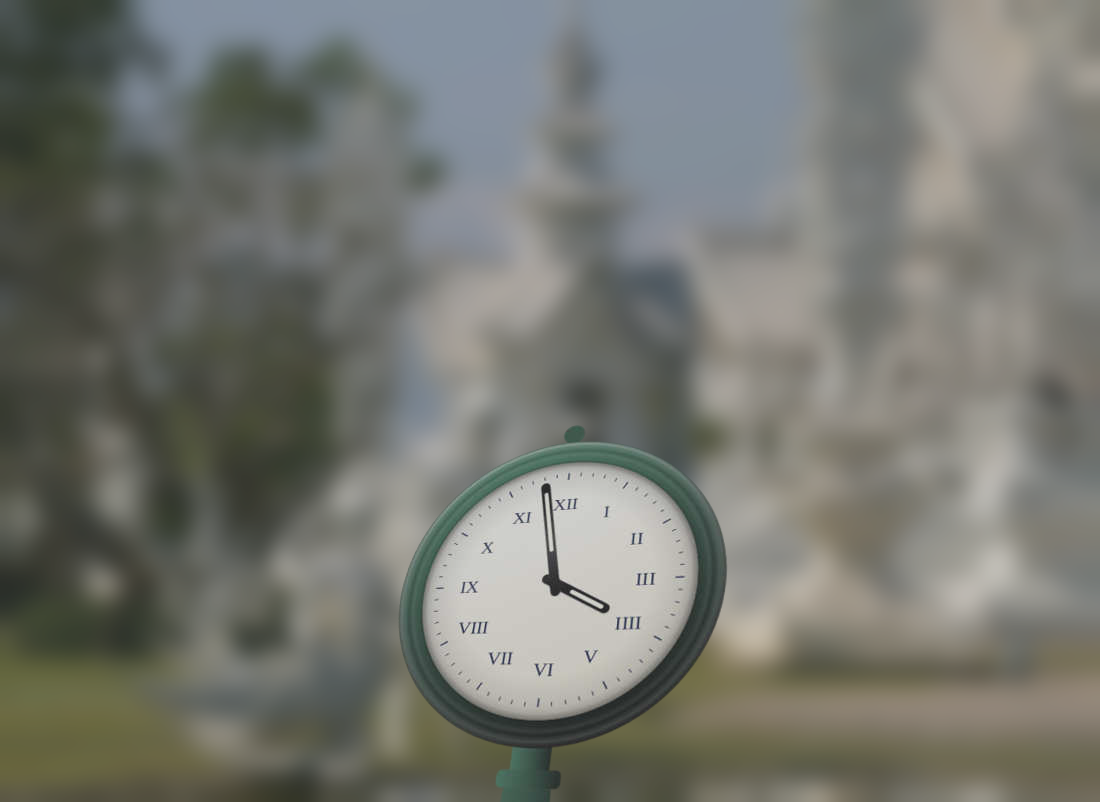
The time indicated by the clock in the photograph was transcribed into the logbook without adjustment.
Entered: 3:58
